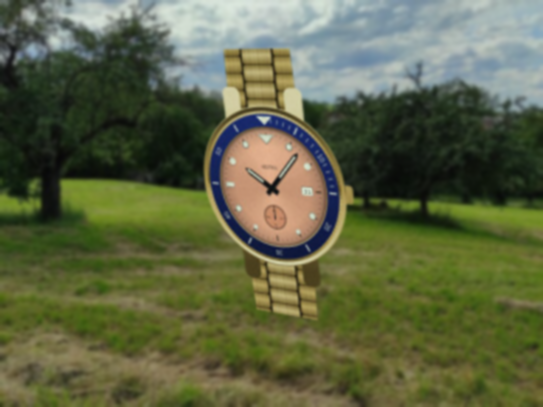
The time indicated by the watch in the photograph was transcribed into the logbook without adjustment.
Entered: 10:07
